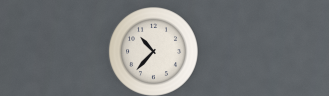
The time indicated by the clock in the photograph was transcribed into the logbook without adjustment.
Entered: 10:37
